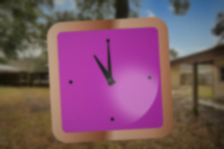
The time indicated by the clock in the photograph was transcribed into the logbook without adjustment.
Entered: 11:00
